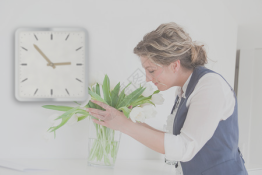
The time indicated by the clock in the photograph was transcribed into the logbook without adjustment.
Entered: 2:53
